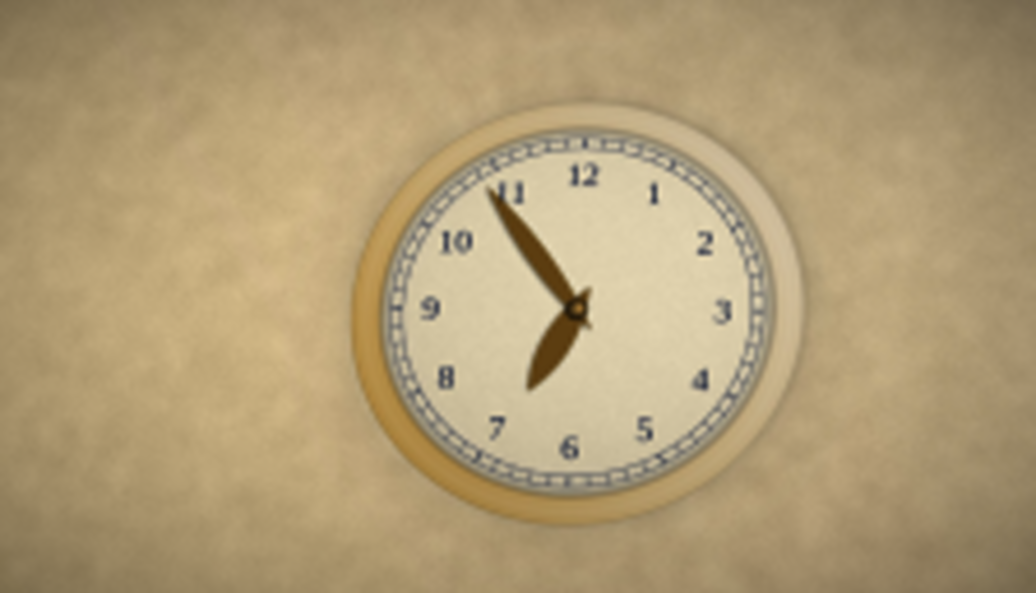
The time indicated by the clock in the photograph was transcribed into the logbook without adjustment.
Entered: 6:54
